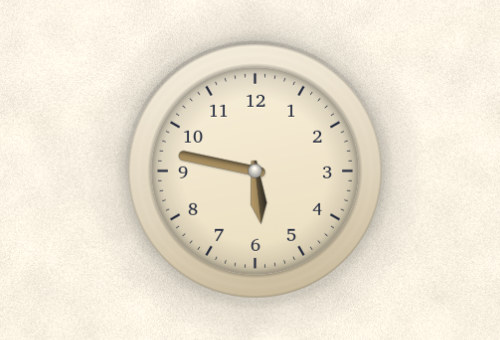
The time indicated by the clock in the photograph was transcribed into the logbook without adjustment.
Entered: 5:47
